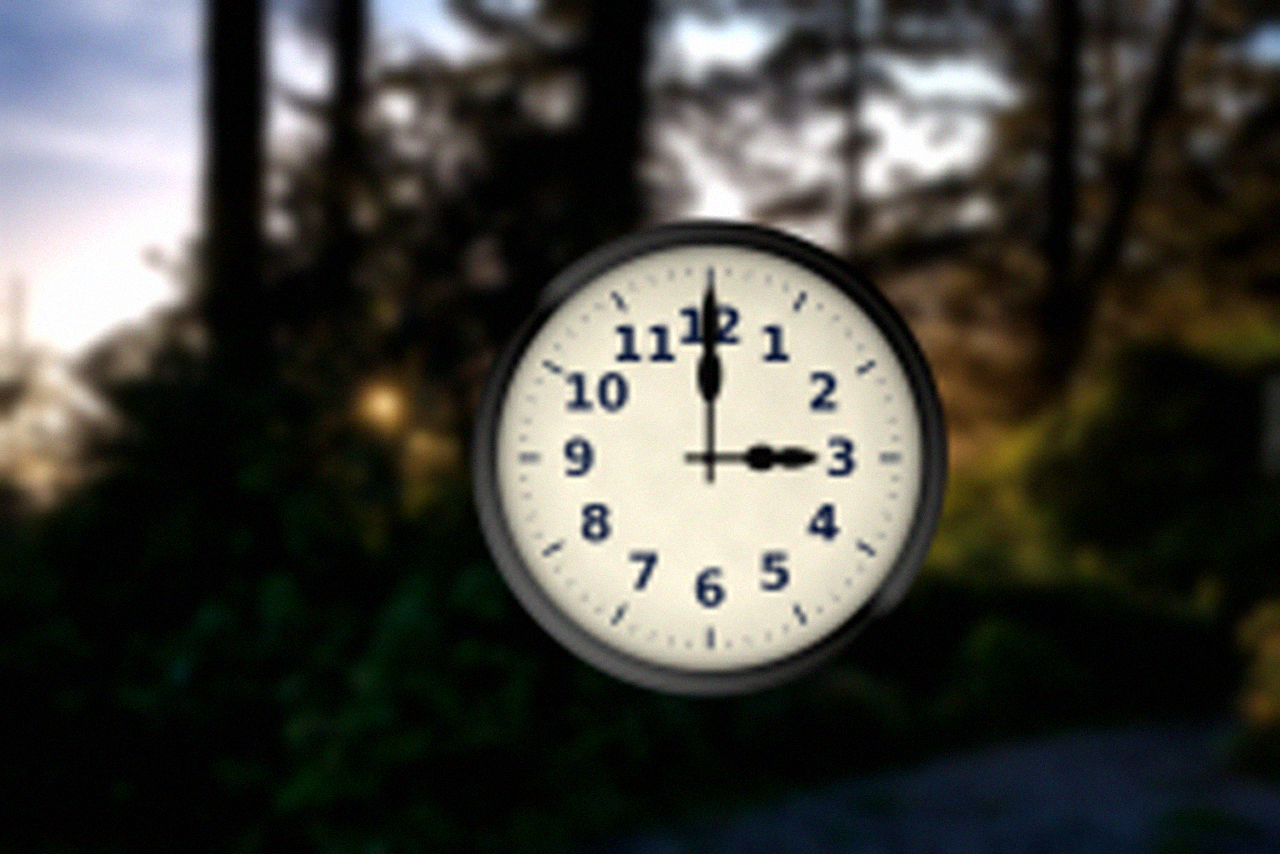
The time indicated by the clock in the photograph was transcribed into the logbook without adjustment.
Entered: 3:00
